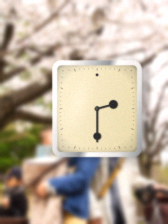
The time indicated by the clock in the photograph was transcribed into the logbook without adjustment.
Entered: 2:30
